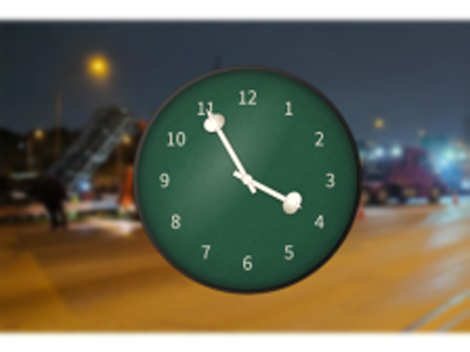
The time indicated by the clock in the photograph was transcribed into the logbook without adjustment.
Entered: 3:55
